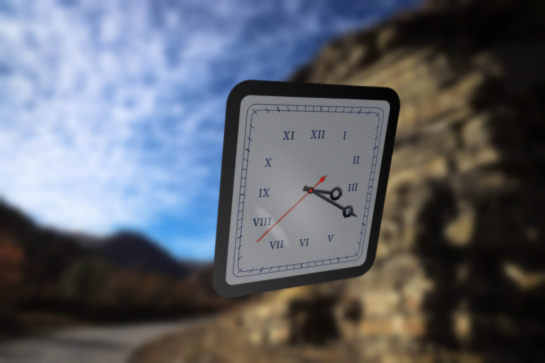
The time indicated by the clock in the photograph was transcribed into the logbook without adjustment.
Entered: 3:19:38
